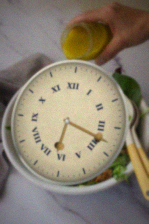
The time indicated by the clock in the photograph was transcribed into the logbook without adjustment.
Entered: 6:18
